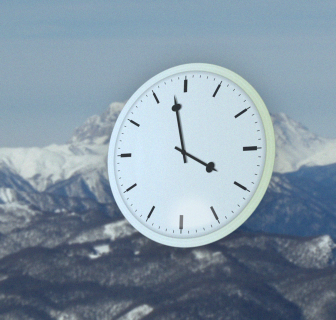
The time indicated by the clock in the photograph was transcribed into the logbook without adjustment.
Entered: 3:58
